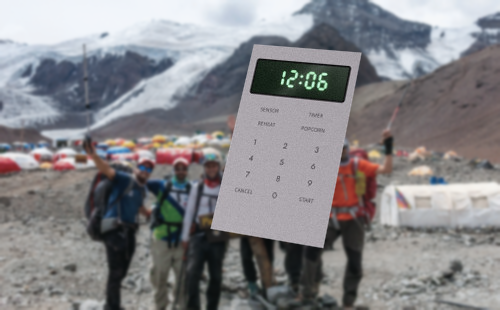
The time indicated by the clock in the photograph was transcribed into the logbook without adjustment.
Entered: 12:06
